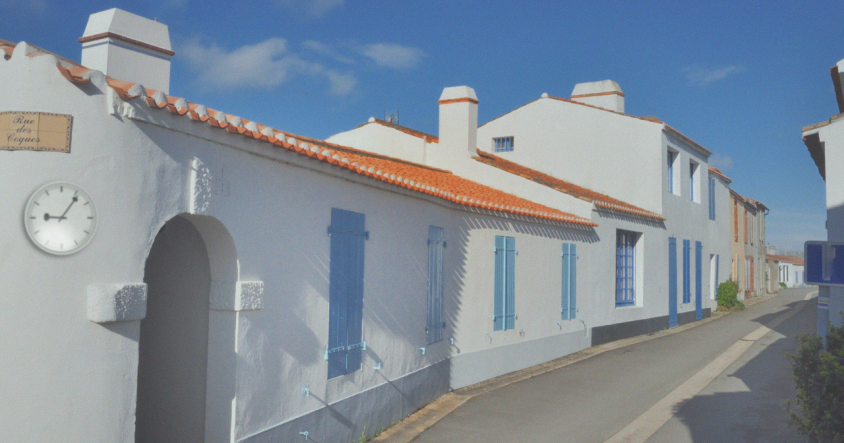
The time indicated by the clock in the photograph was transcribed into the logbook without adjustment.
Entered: 9:06
